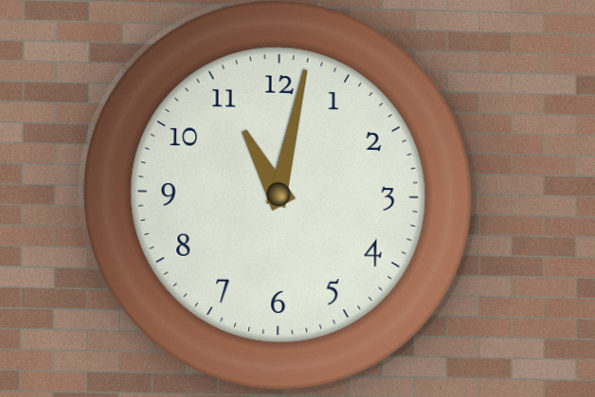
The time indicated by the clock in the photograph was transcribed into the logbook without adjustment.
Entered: 11:02
